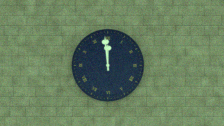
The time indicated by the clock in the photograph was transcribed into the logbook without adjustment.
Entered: 11:59
